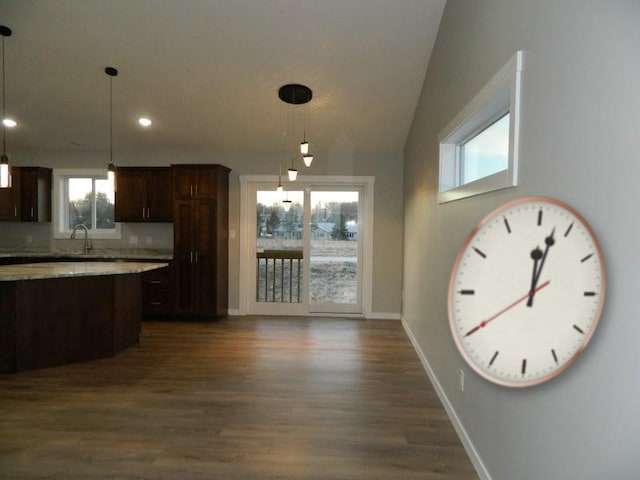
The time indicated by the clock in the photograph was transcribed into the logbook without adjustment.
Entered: 12:02:40
